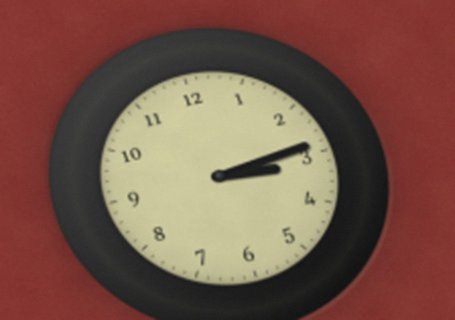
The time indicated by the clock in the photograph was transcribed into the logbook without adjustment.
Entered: 3:14
